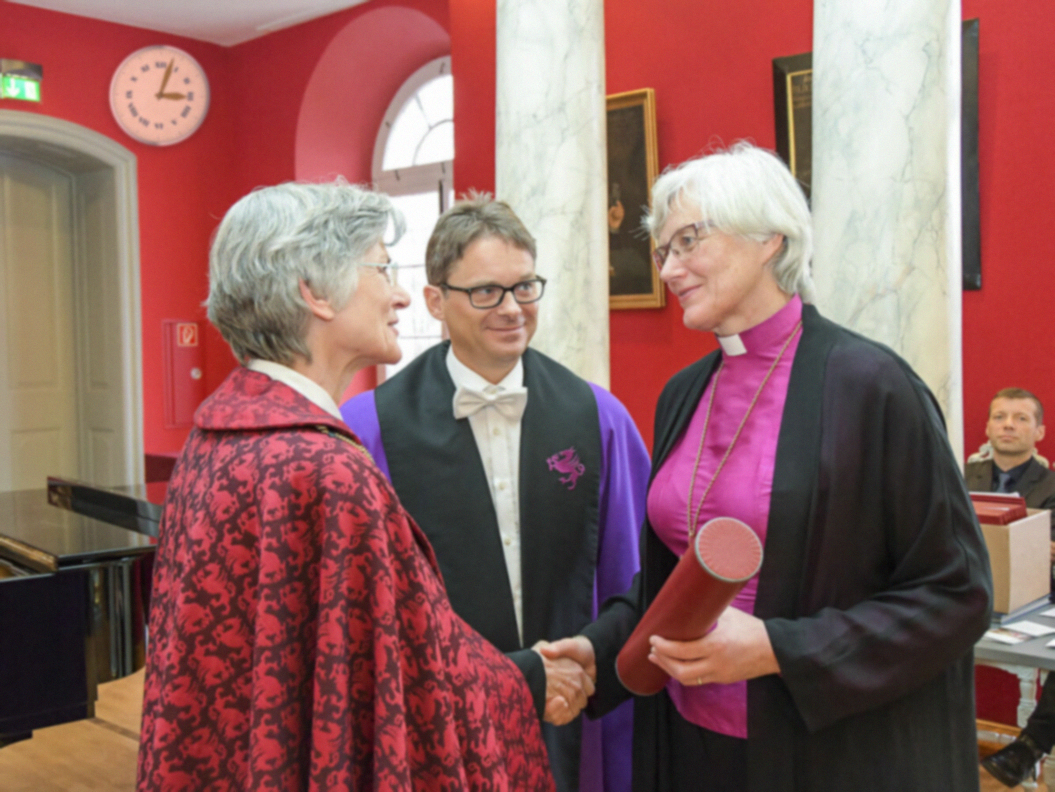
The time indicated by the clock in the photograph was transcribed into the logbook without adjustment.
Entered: 3:03
